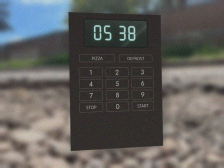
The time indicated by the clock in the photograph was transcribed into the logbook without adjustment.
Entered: 5:38
